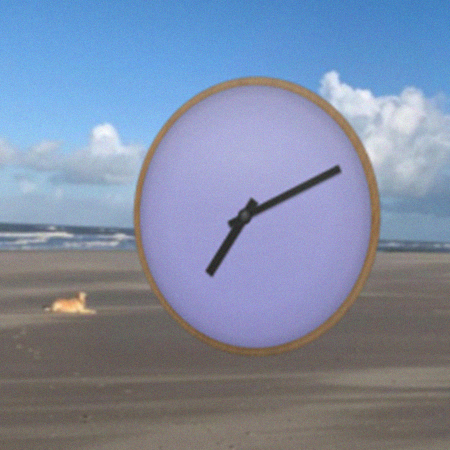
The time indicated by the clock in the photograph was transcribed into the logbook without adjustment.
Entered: 7:11
